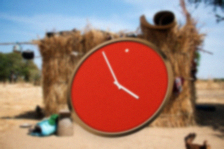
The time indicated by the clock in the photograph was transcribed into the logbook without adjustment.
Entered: 3:54
